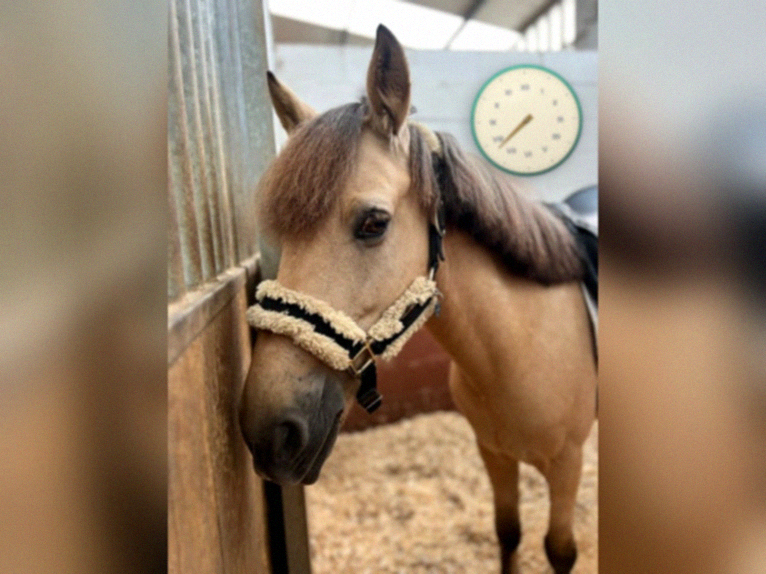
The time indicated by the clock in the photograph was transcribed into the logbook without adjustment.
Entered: 7:38
